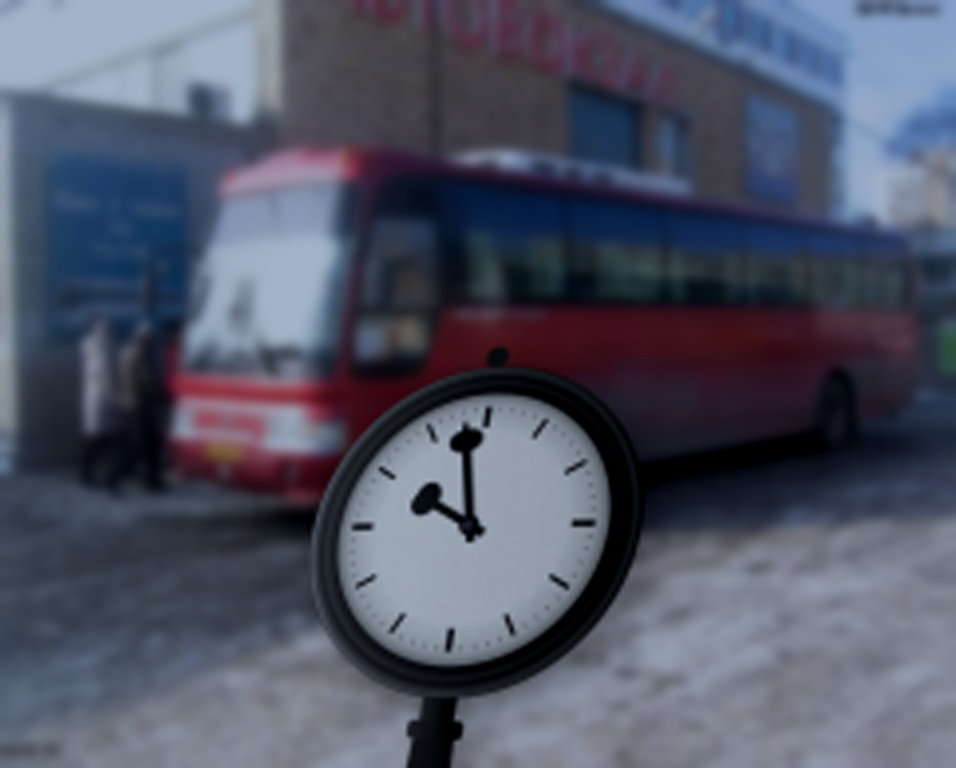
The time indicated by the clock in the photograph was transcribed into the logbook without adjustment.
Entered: 9:58
